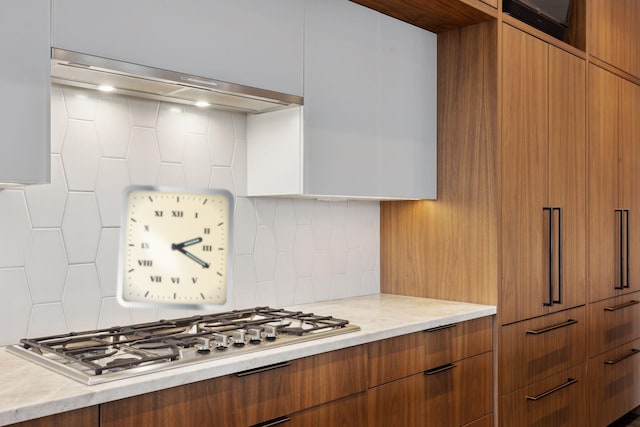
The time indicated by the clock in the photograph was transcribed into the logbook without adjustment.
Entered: 2:20
